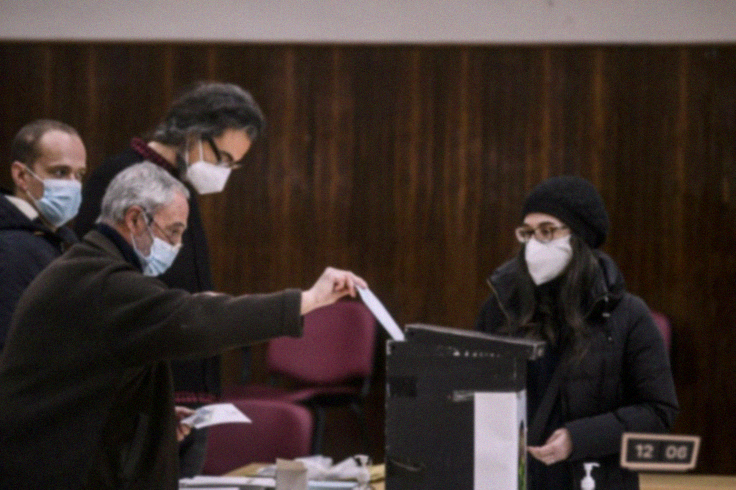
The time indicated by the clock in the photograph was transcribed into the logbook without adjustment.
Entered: 12:06
